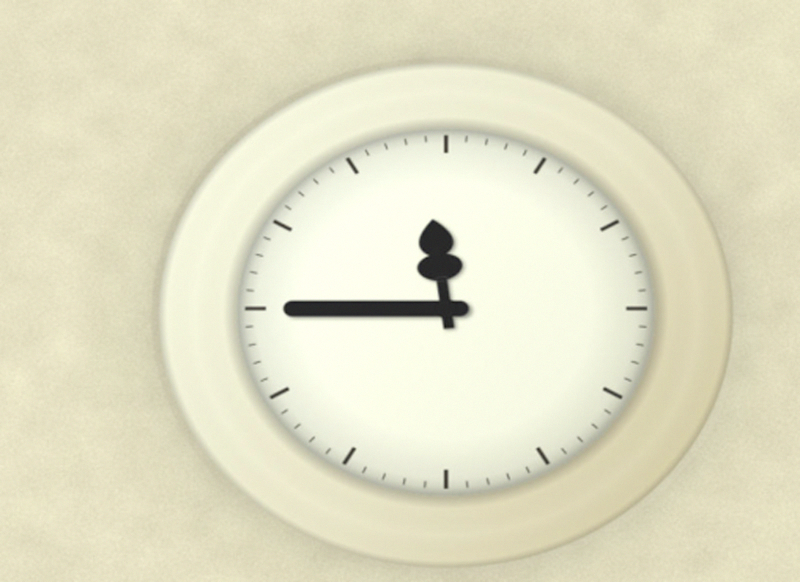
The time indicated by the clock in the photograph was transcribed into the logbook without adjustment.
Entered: 11:45
